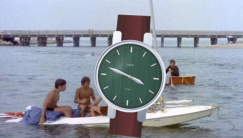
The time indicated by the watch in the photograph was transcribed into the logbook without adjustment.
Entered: 3:48
